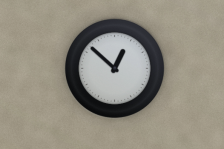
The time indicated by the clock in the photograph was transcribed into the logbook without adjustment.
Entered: 12:52
